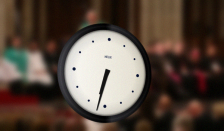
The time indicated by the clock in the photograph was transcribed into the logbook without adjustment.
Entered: 6:32
